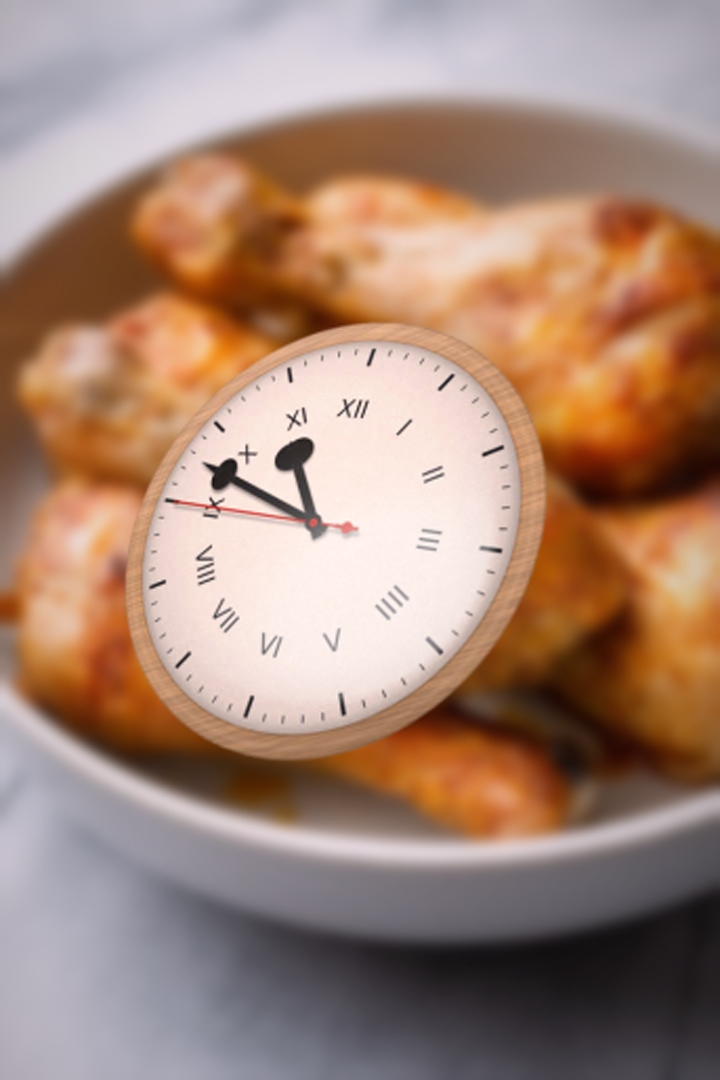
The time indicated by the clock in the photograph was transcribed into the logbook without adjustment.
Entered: 10:47:45
